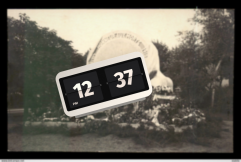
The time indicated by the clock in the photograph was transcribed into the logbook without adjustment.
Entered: 12:37
